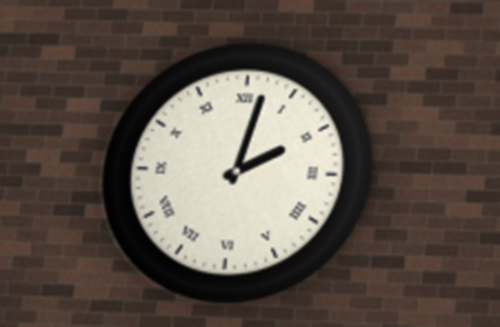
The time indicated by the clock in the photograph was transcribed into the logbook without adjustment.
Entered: 2:02
